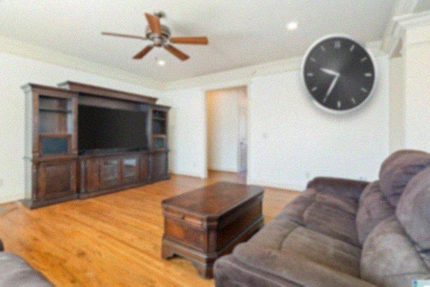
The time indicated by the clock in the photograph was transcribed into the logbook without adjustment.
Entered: 9:35
